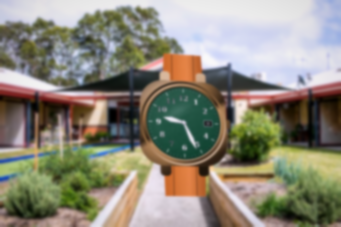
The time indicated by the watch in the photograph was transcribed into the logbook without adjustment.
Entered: 9:26
